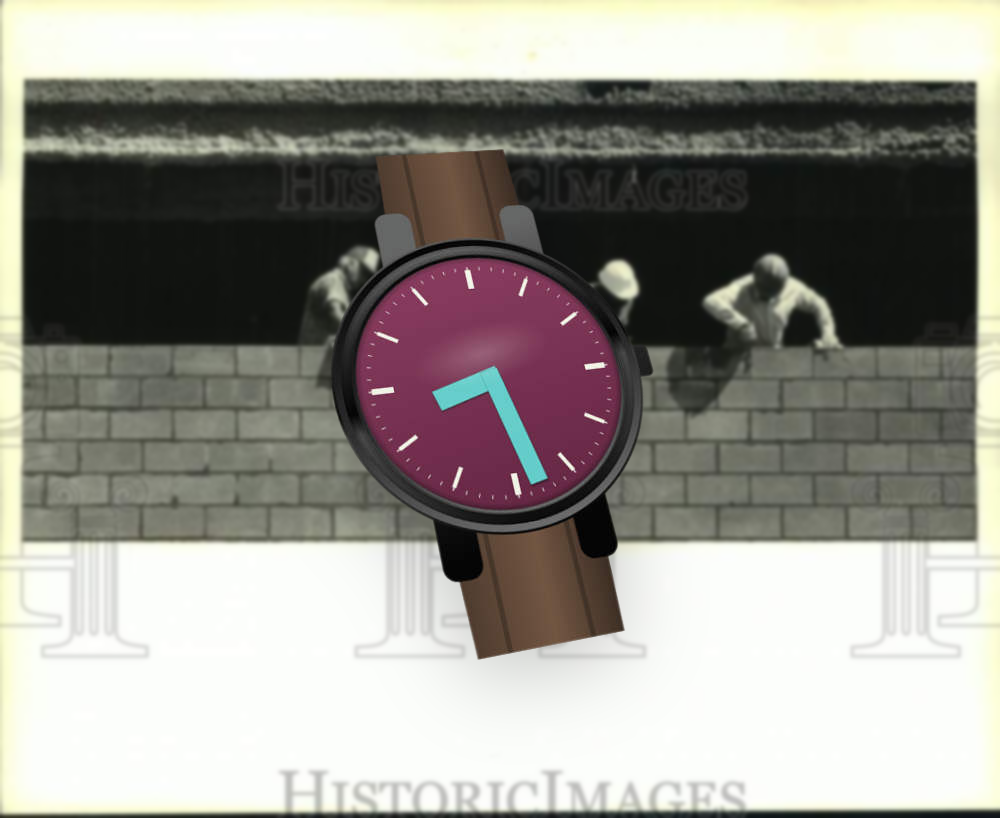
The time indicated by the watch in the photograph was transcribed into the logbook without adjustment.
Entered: 8:28
